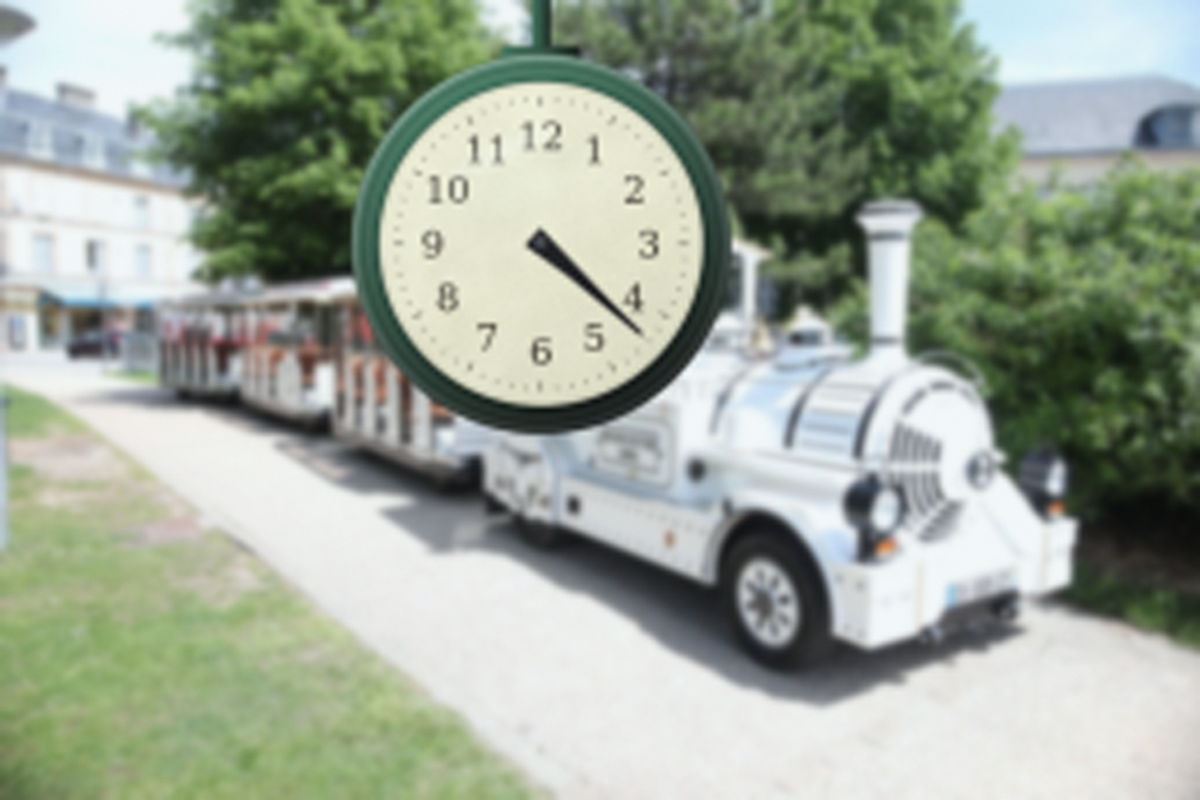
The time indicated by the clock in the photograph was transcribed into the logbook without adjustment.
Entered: 4:22
